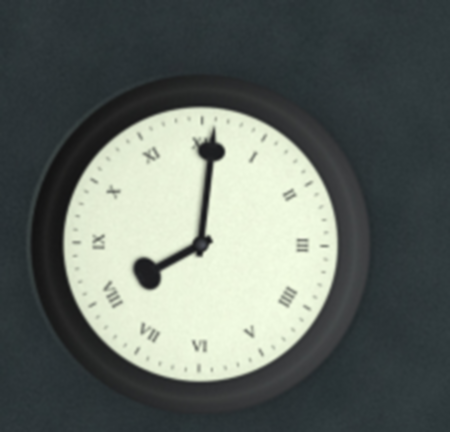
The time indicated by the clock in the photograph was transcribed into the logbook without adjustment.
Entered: 8:01
